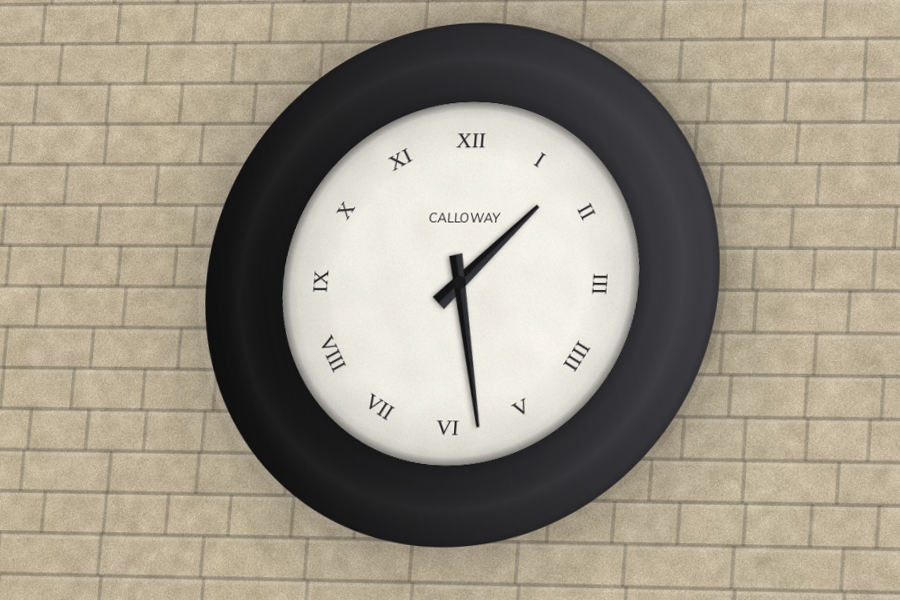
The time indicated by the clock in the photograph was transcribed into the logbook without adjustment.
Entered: 1:28
